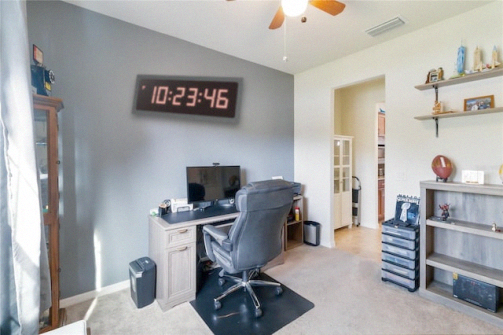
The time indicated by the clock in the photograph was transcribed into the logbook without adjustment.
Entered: 10:23:46
